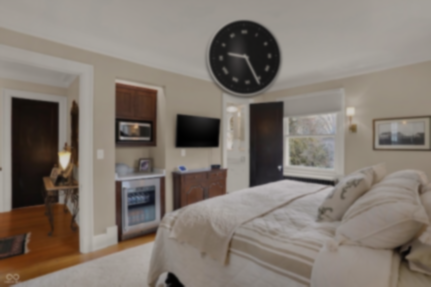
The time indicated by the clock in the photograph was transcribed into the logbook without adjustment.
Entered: 9:26
